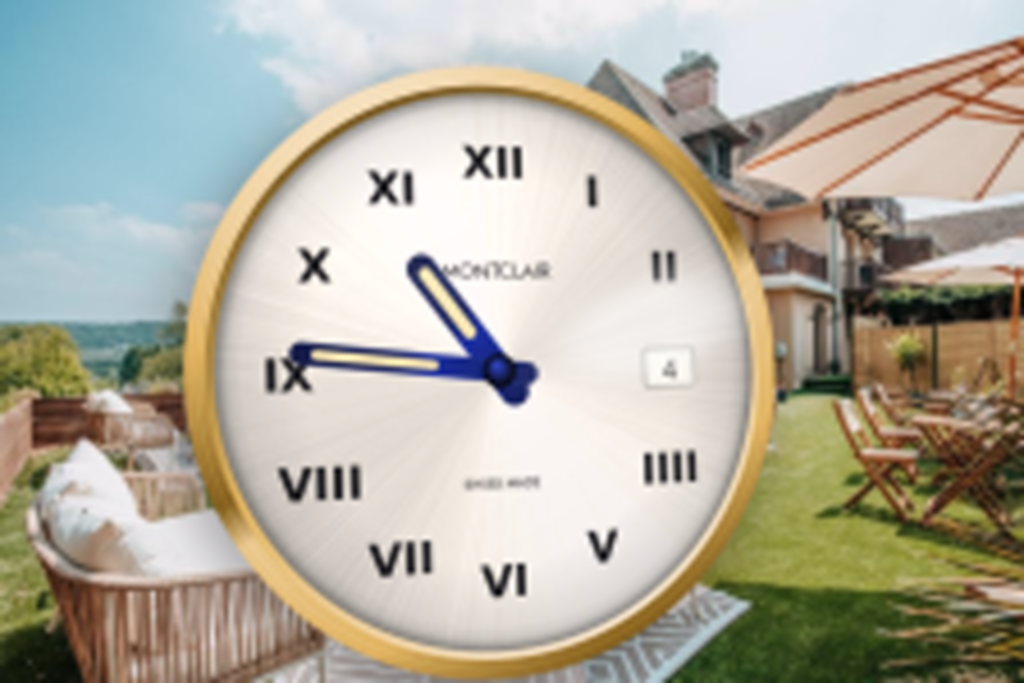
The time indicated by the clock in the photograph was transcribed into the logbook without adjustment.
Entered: 10:46
